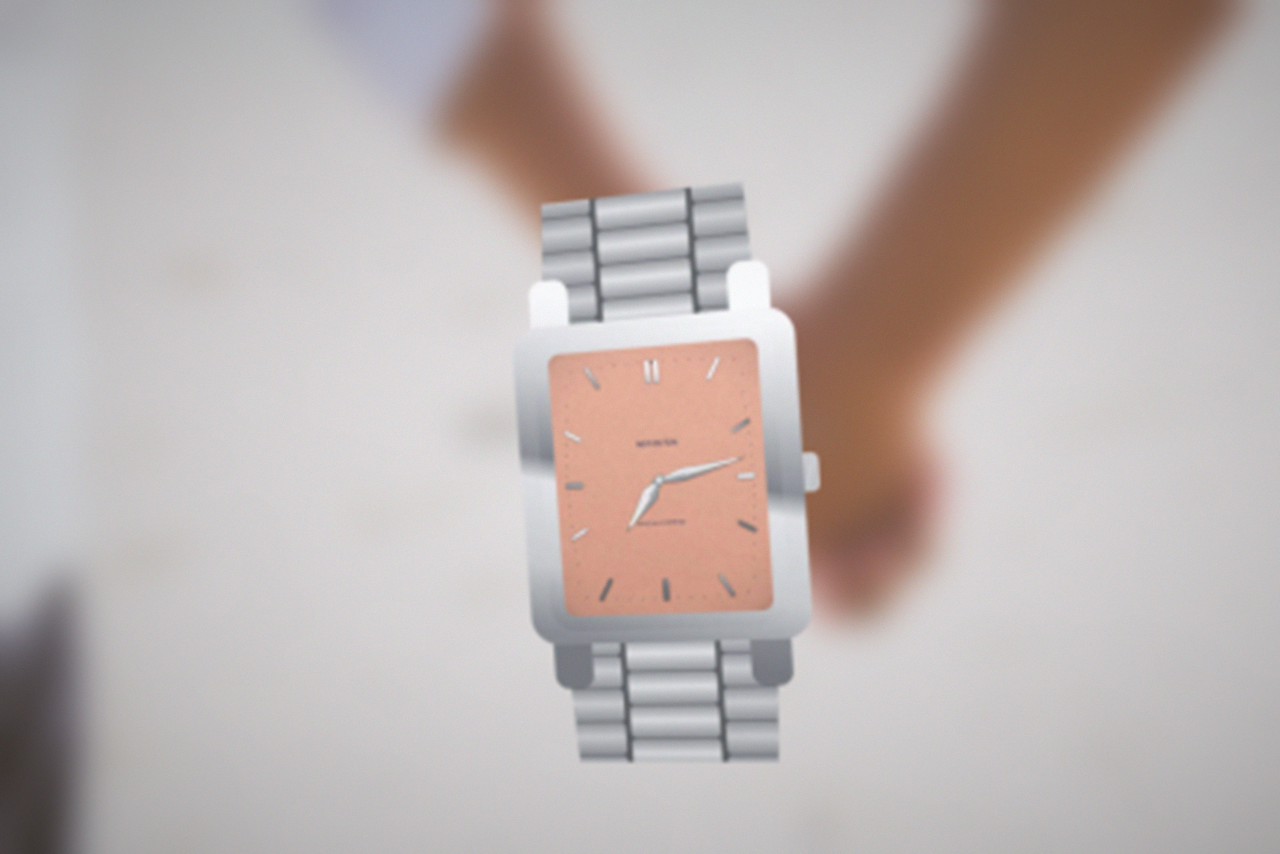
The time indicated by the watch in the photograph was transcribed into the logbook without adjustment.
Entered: 7:13
